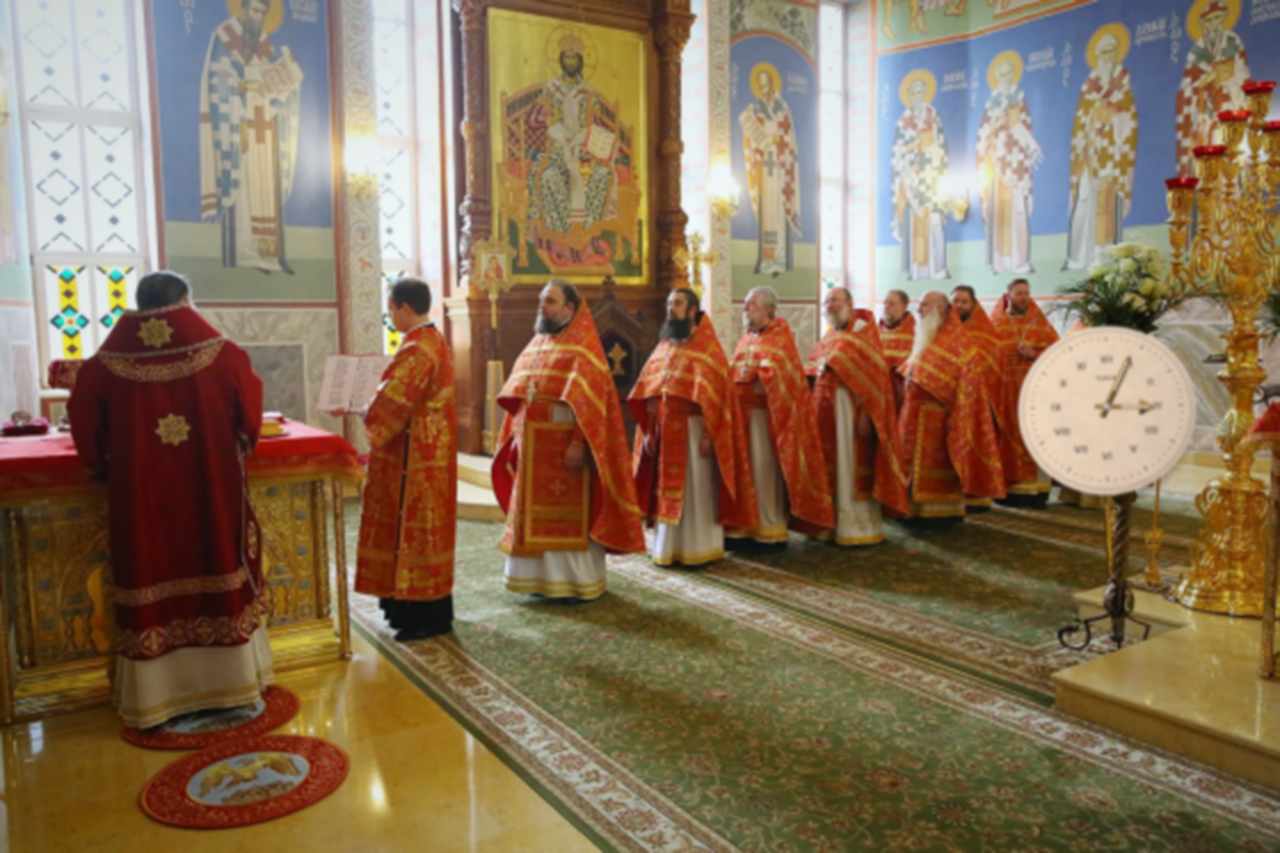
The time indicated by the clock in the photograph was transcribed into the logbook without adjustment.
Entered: 3:04
